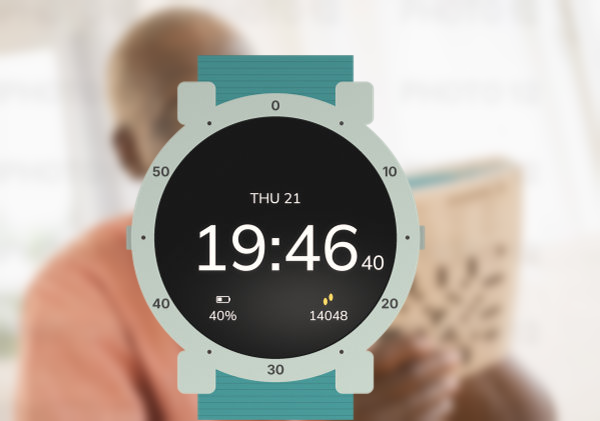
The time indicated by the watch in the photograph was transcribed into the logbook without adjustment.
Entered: 19:46:40
